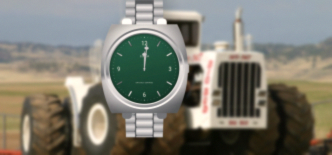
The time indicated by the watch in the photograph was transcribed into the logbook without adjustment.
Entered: 12:01
